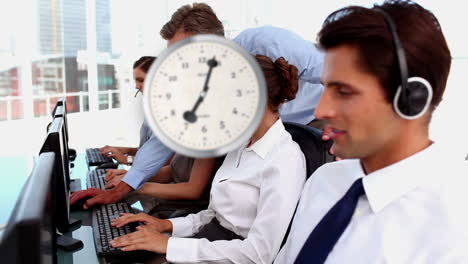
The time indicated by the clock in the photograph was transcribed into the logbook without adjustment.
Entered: 7:03
